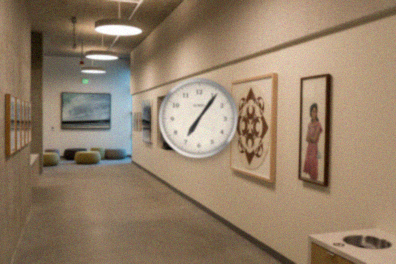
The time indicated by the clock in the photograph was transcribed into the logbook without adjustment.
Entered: 7:06
